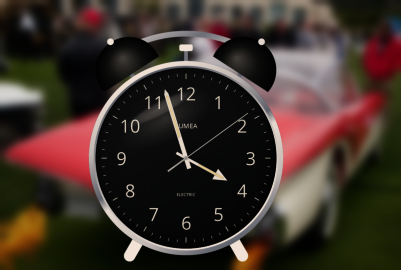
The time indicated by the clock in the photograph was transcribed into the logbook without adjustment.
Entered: 3:57:09
